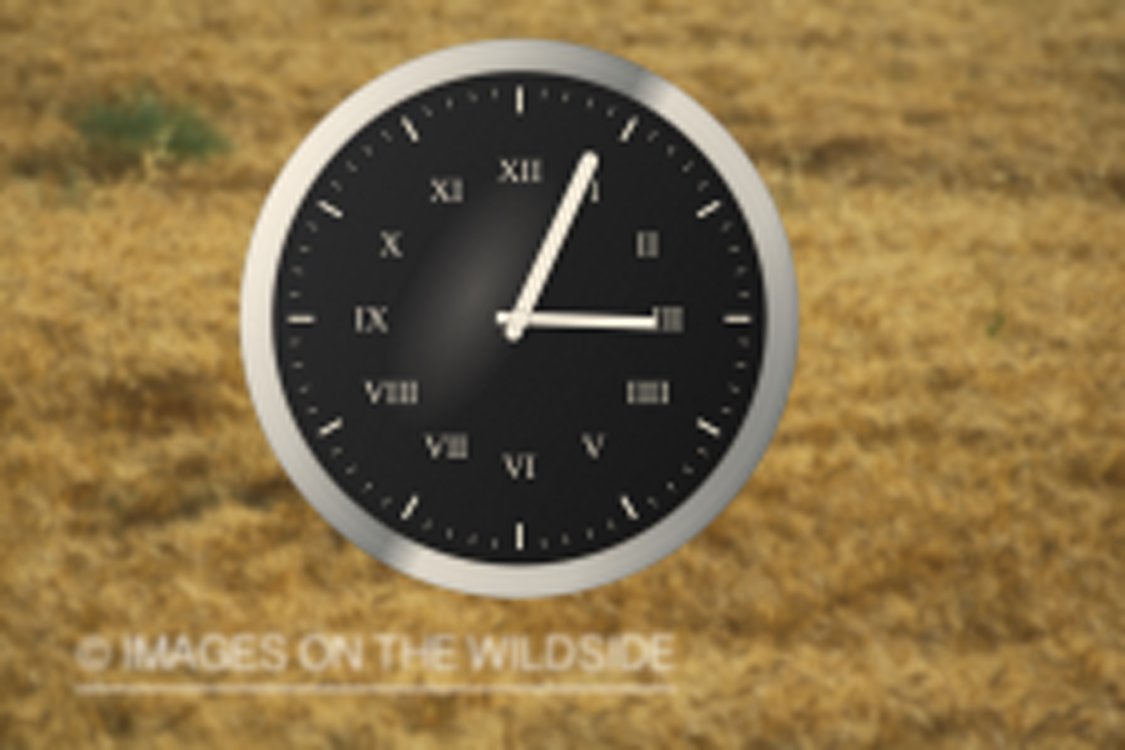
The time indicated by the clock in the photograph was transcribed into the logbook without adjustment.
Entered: 3:04
